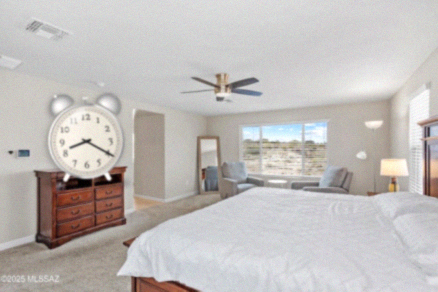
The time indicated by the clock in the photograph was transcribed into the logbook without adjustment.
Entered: 8:20
